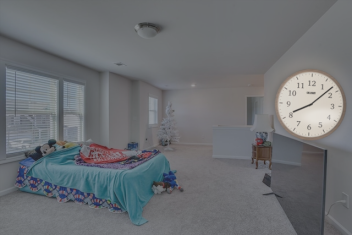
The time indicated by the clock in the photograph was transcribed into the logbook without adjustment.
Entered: 8:08
